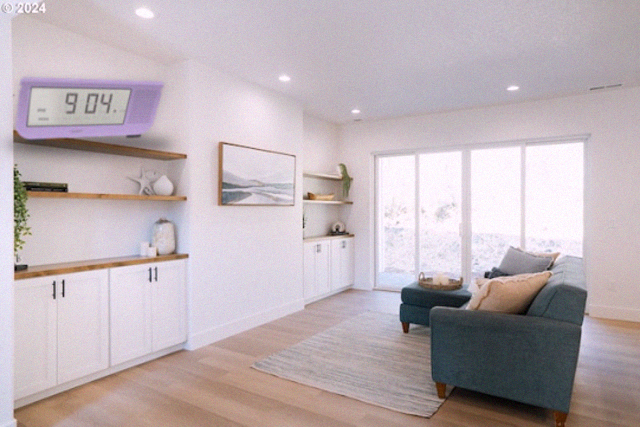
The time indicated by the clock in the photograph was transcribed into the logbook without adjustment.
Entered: 9:04
